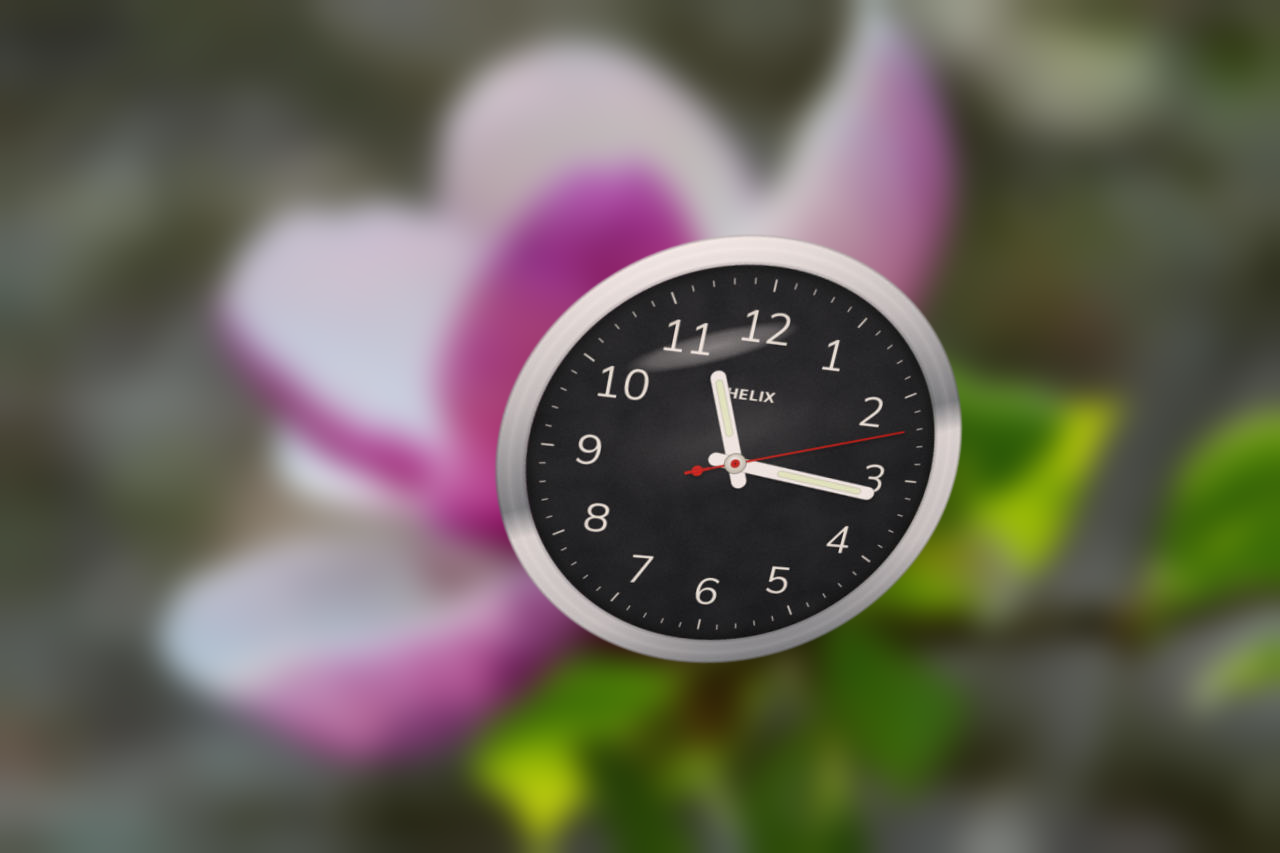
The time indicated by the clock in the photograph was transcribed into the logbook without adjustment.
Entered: 11:16:12
